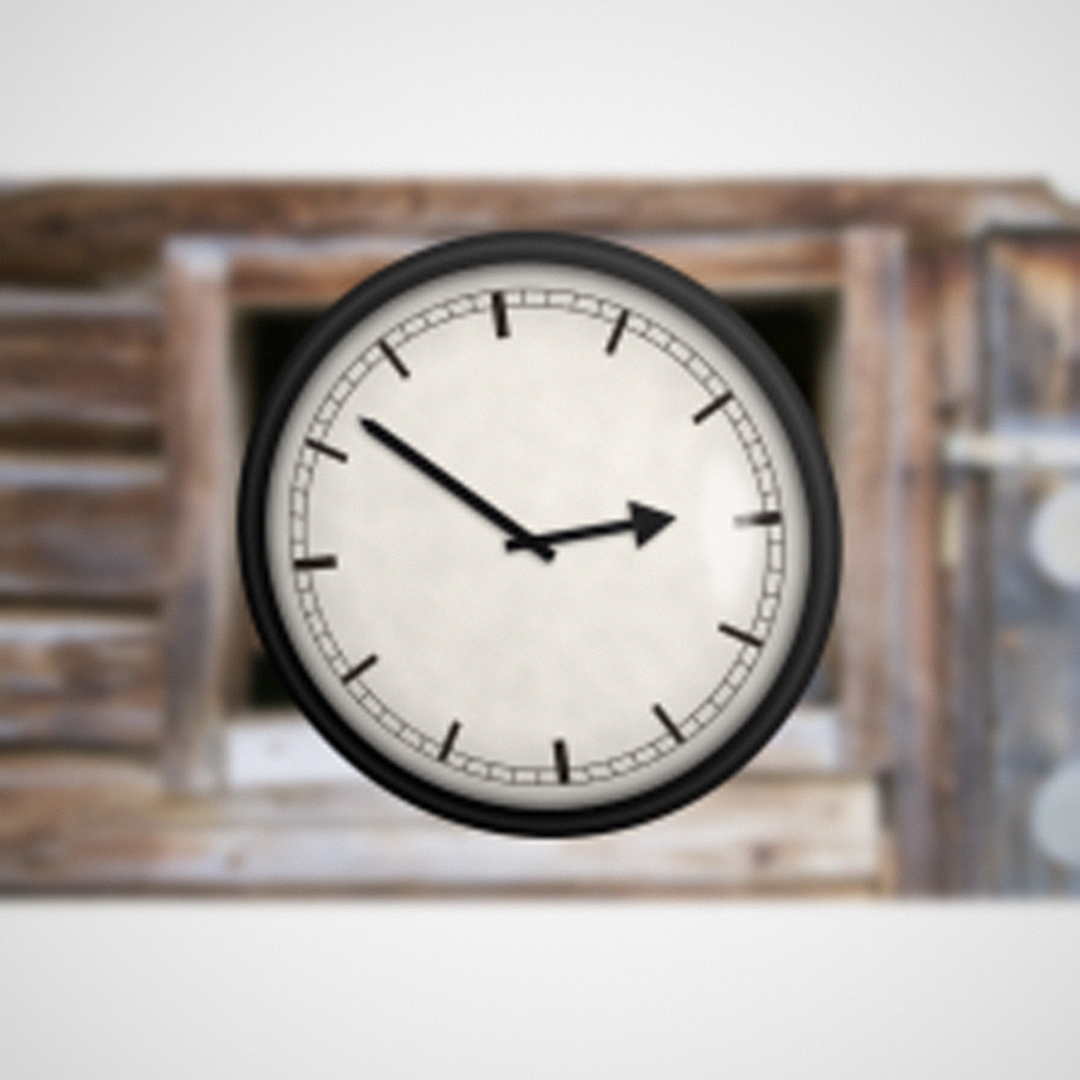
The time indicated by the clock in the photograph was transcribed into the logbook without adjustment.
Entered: 2:52
